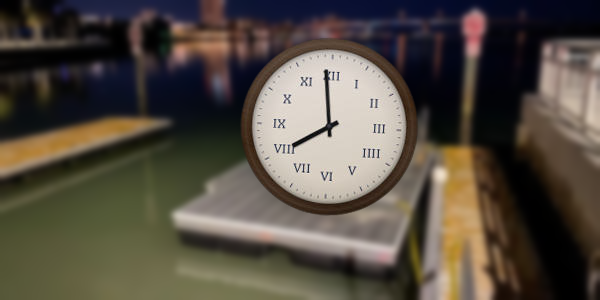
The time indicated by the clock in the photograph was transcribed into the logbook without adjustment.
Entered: 7:59
